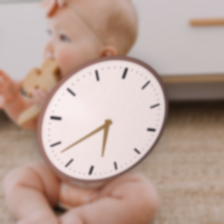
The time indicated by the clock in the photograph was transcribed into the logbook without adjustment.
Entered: 5:38
